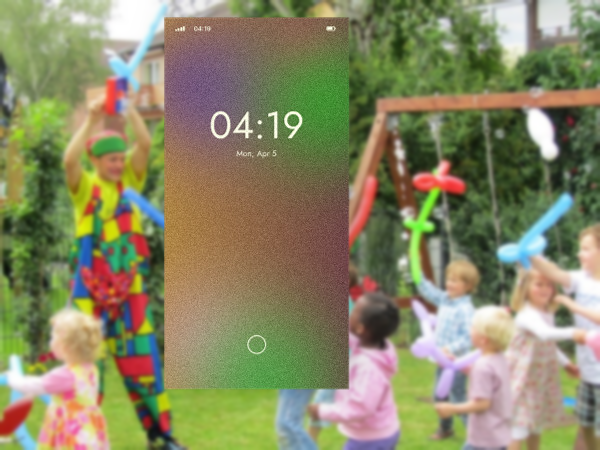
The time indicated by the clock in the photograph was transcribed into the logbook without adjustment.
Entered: 4:19
